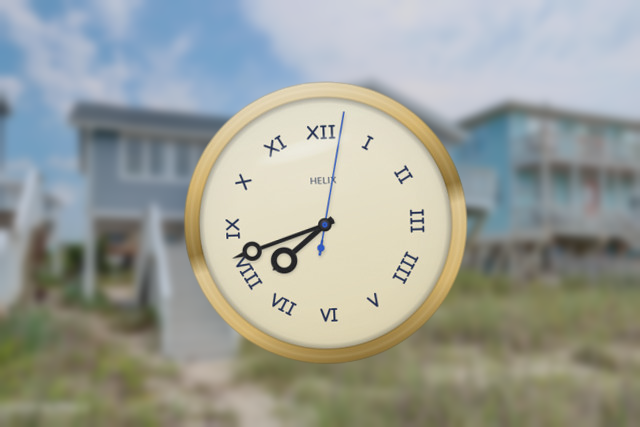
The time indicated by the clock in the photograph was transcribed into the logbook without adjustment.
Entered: 7:42:02
